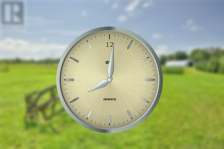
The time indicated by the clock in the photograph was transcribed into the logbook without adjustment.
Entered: 8:01
